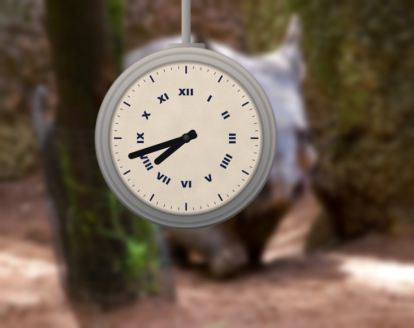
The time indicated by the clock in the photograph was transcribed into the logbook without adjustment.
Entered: 7:42
